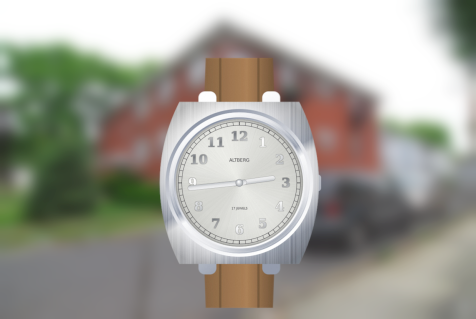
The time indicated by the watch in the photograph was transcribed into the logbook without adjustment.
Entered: 2:44
